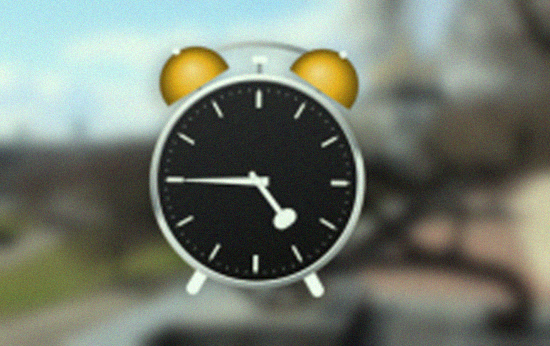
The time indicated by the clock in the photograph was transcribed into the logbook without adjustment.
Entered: 4:45
